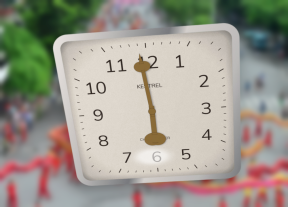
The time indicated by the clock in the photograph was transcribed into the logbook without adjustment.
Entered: 5:59
